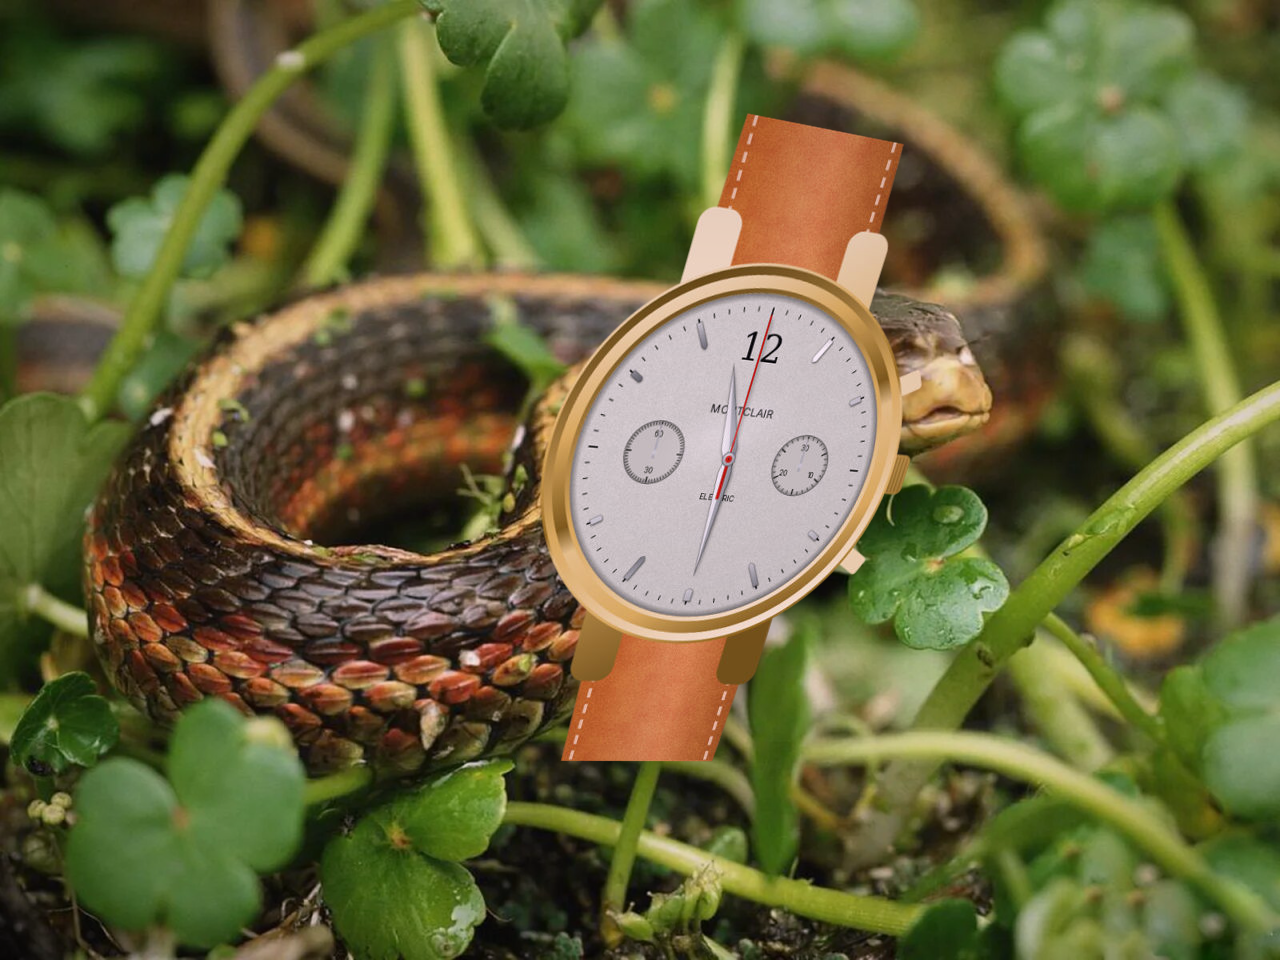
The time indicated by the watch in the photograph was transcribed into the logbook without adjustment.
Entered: 11:30
